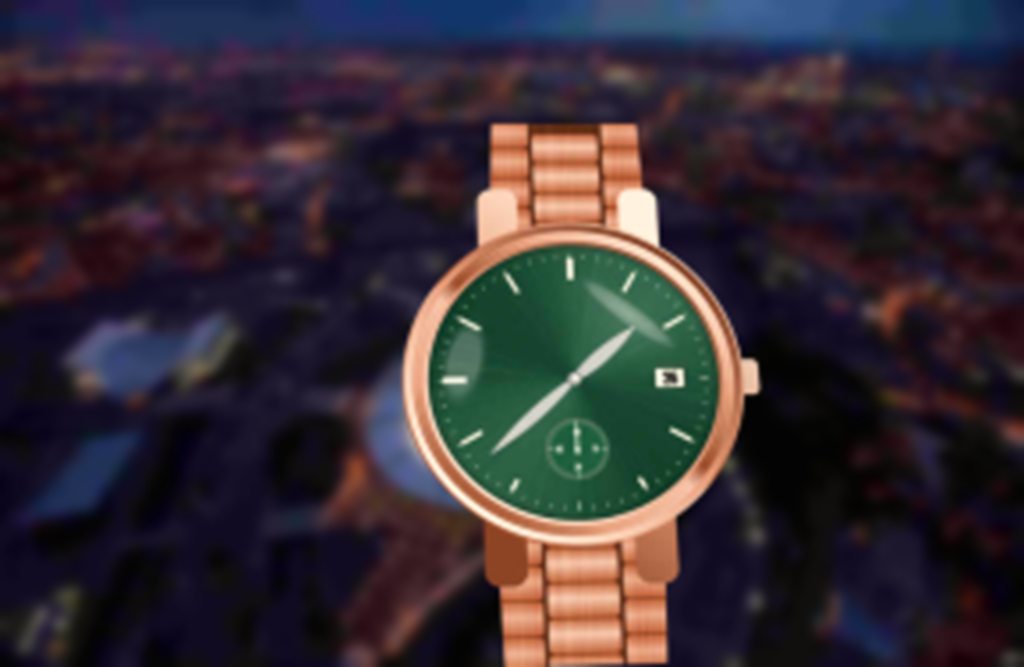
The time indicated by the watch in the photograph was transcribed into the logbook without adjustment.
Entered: 1:38
